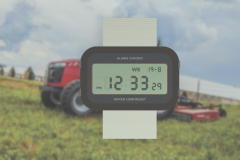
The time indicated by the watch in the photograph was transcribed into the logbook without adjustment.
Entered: 12:33:29
